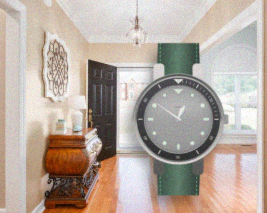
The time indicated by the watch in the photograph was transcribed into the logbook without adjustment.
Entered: 12:51
